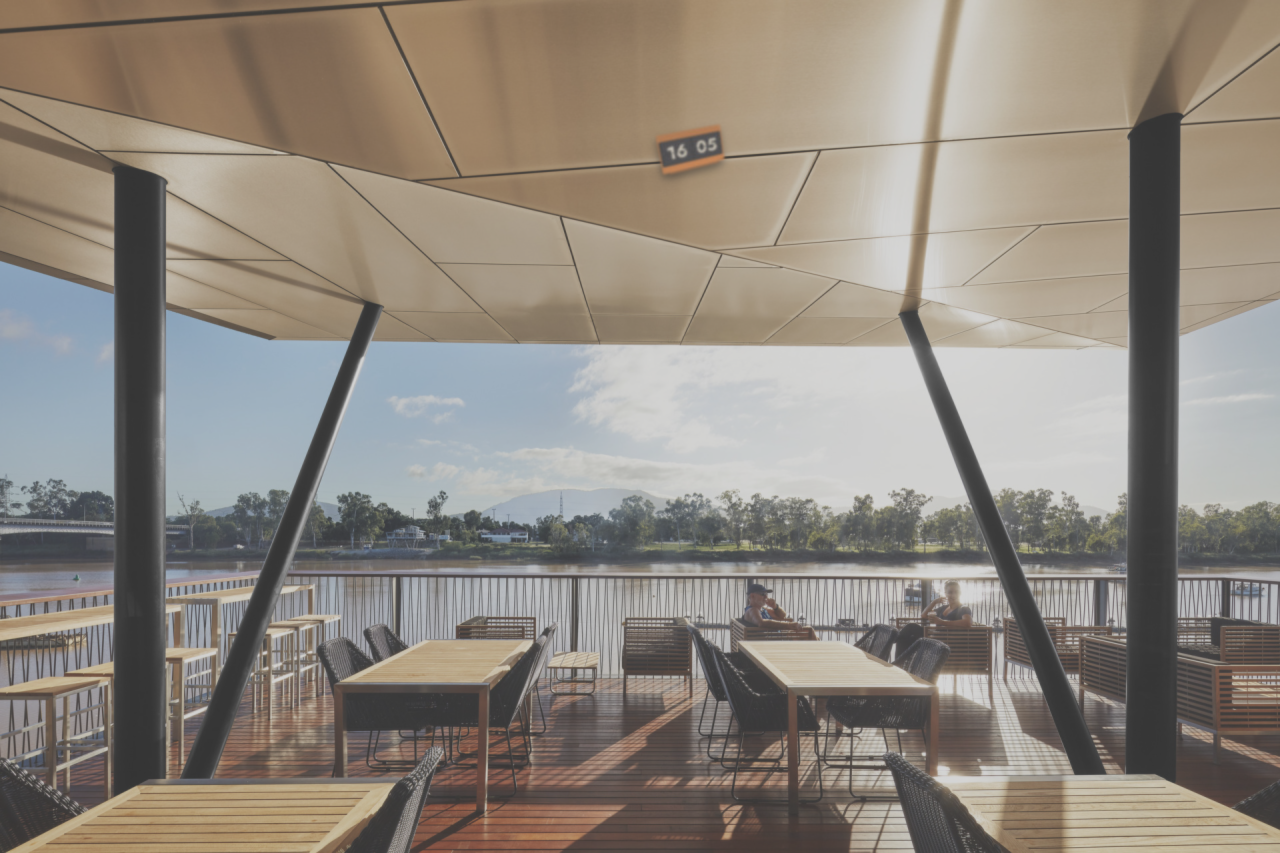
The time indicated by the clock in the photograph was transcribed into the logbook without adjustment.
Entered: 16:05
